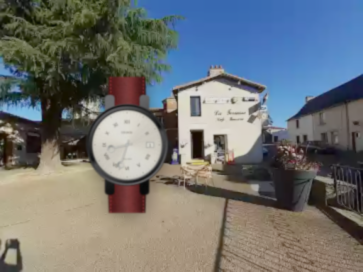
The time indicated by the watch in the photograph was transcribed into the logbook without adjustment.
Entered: 8:33
